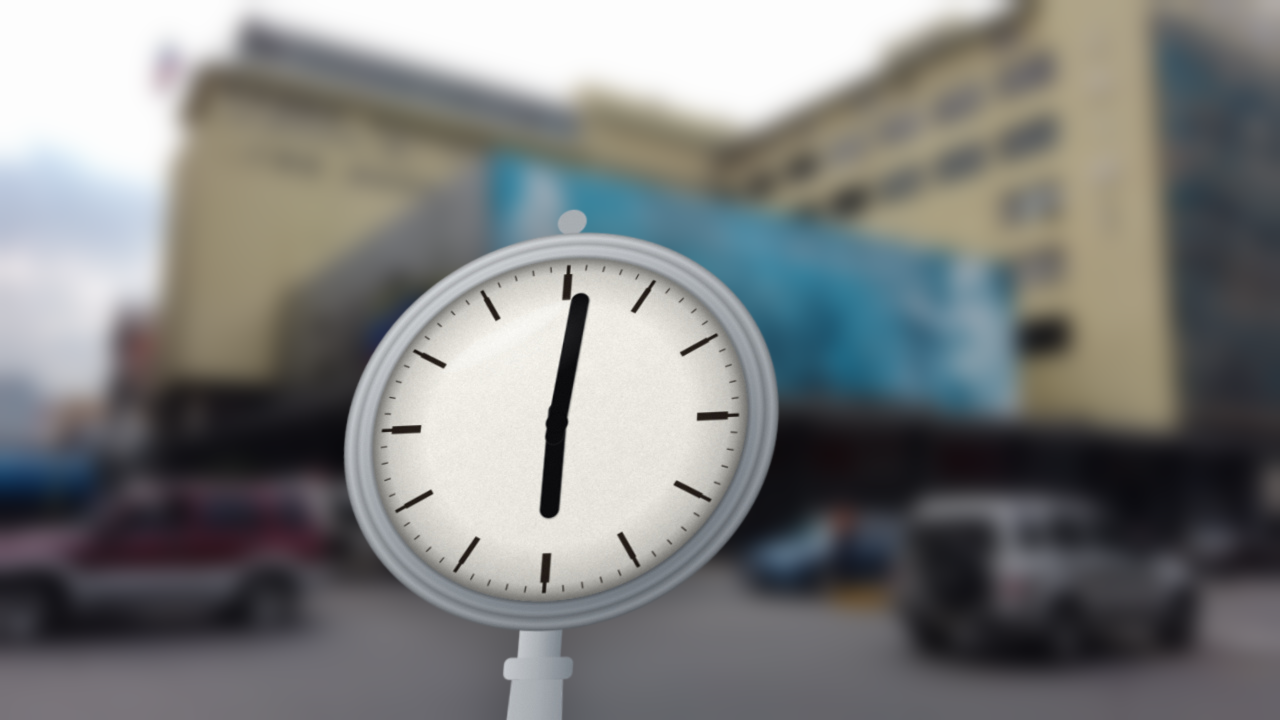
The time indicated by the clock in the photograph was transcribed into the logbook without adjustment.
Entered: 6:01
